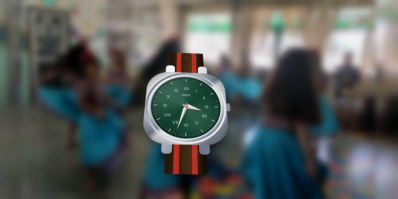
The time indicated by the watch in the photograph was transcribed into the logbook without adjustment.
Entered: 3:33
